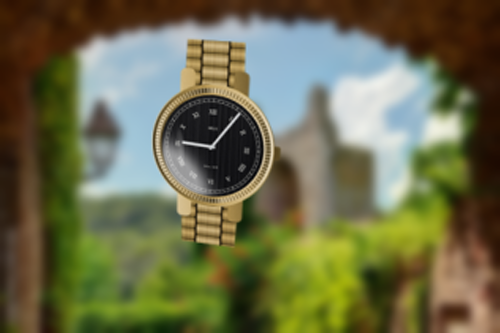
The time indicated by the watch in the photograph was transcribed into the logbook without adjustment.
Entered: 9:06
